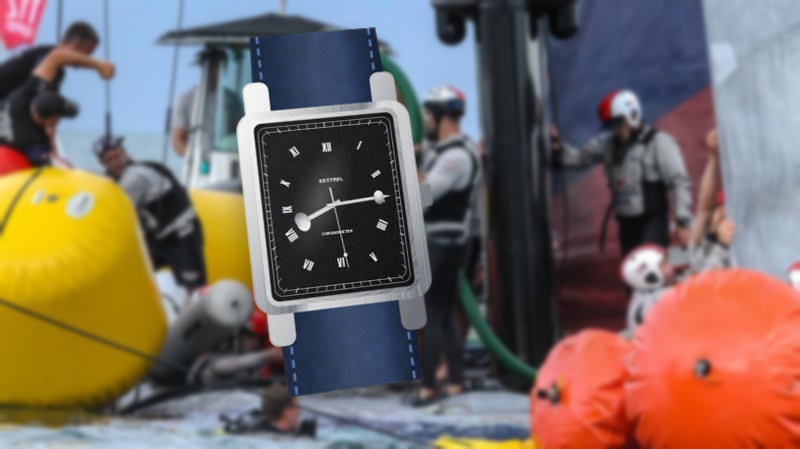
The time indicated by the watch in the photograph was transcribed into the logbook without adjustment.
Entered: 8:14:29
